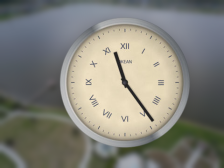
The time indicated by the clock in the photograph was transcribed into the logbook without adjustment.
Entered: 11:24
